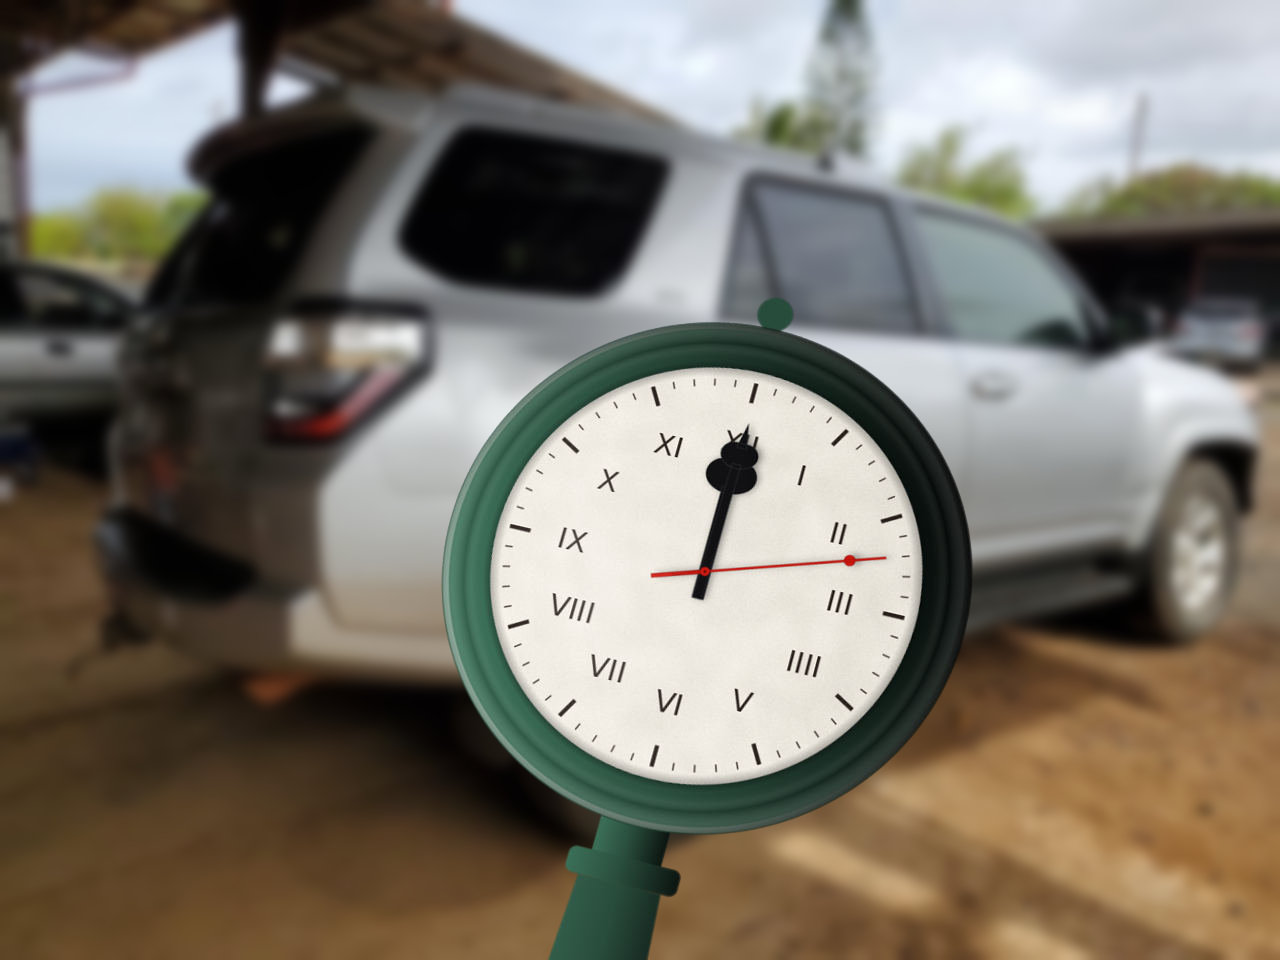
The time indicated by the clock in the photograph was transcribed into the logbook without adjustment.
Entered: 12:00:12
